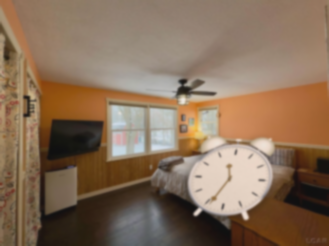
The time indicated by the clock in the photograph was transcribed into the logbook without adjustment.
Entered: 11:34
